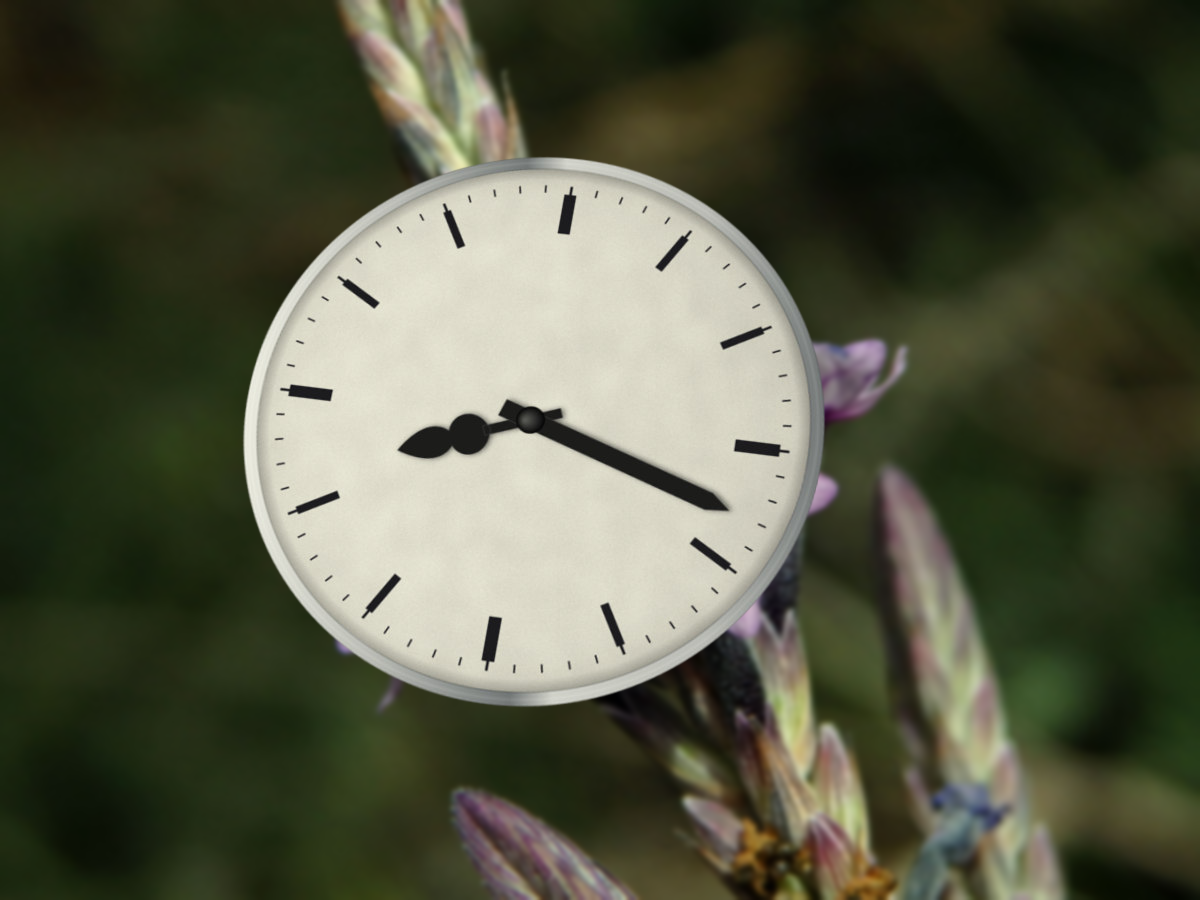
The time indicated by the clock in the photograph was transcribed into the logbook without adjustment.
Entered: 8:18
